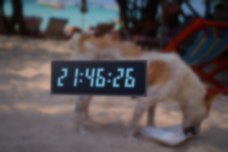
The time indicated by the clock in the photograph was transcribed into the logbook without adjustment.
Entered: 21:46:26
